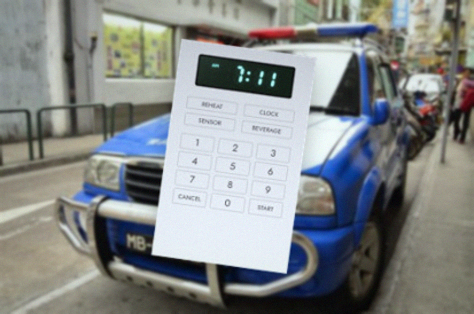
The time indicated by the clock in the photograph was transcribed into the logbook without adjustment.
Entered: 7:11
